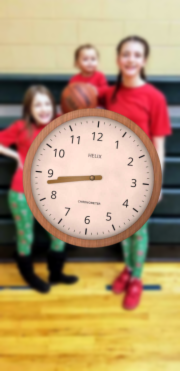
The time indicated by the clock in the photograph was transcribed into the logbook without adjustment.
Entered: 8:43
